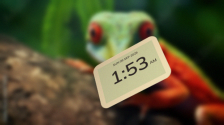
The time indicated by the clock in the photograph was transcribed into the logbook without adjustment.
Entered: 1:53
